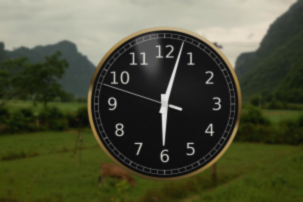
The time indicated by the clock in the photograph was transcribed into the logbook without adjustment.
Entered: 6:02:48
